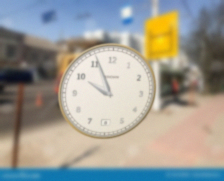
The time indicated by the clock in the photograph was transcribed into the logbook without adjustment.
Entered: 9:56
